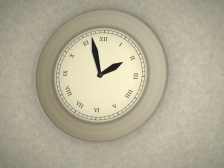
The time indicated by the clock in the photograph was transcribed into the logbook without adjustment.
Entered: 1:57
